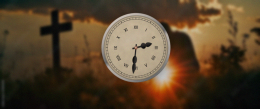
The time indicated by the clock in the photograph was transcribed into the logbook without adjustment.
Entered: 2:31
